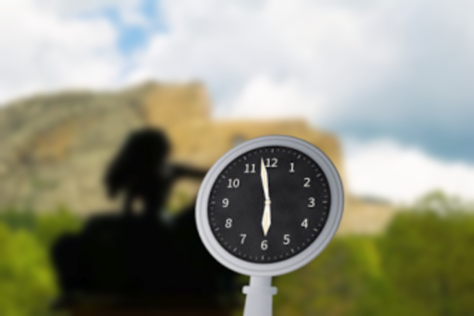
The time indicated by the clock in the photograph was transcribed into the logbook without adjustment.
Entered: 5:58
